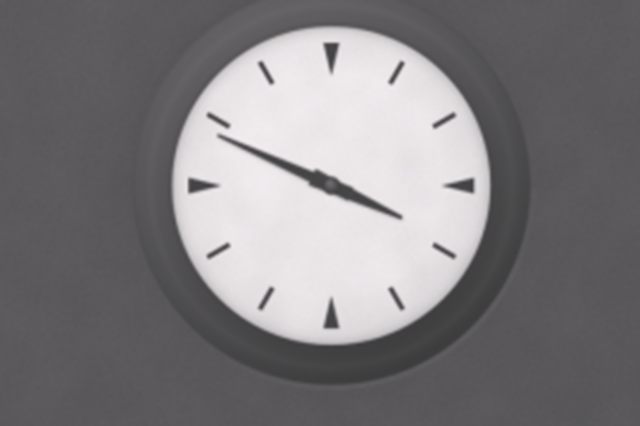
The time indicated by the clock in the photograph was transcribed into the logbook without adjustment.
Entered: 3:49
